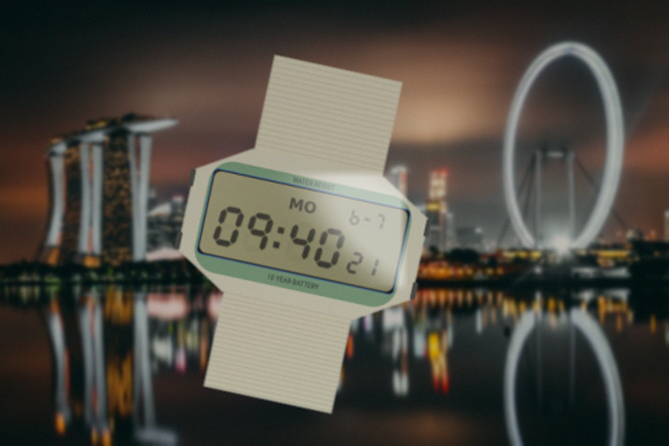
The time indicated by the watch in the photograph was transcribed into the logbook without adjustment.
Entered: 9:40:21
